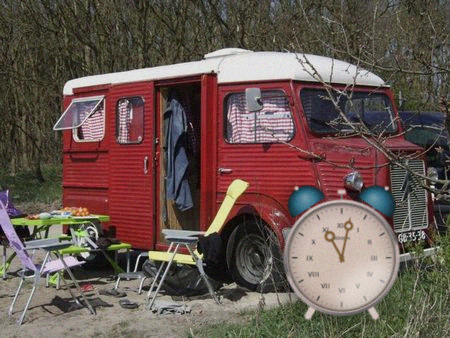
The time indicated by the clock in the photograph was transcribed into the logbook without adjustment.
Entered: 11:02
